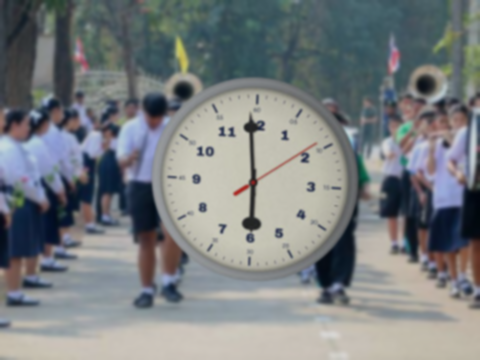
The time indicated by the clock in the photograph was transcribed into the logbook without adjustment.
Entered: 5:59:09
